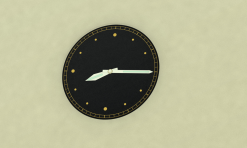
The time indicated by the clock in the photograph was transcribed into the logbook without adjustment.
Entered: 8:15
